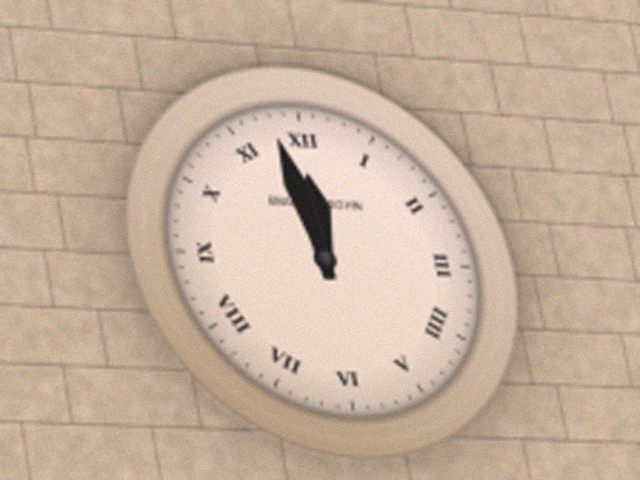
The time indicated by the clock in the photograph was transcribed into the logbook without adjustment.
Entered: 11:58
